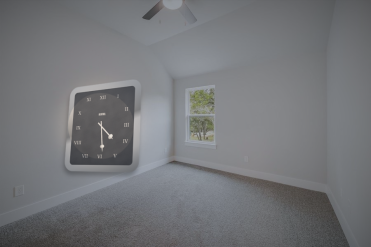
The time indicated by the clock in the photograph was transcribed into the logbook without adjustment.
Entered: 4:29
